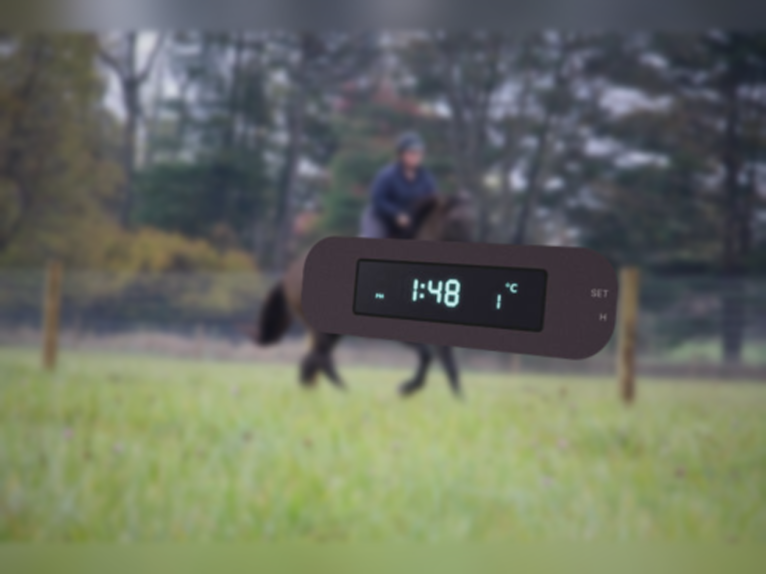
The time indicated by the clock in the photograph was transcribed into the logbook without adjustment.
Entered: 1:48
